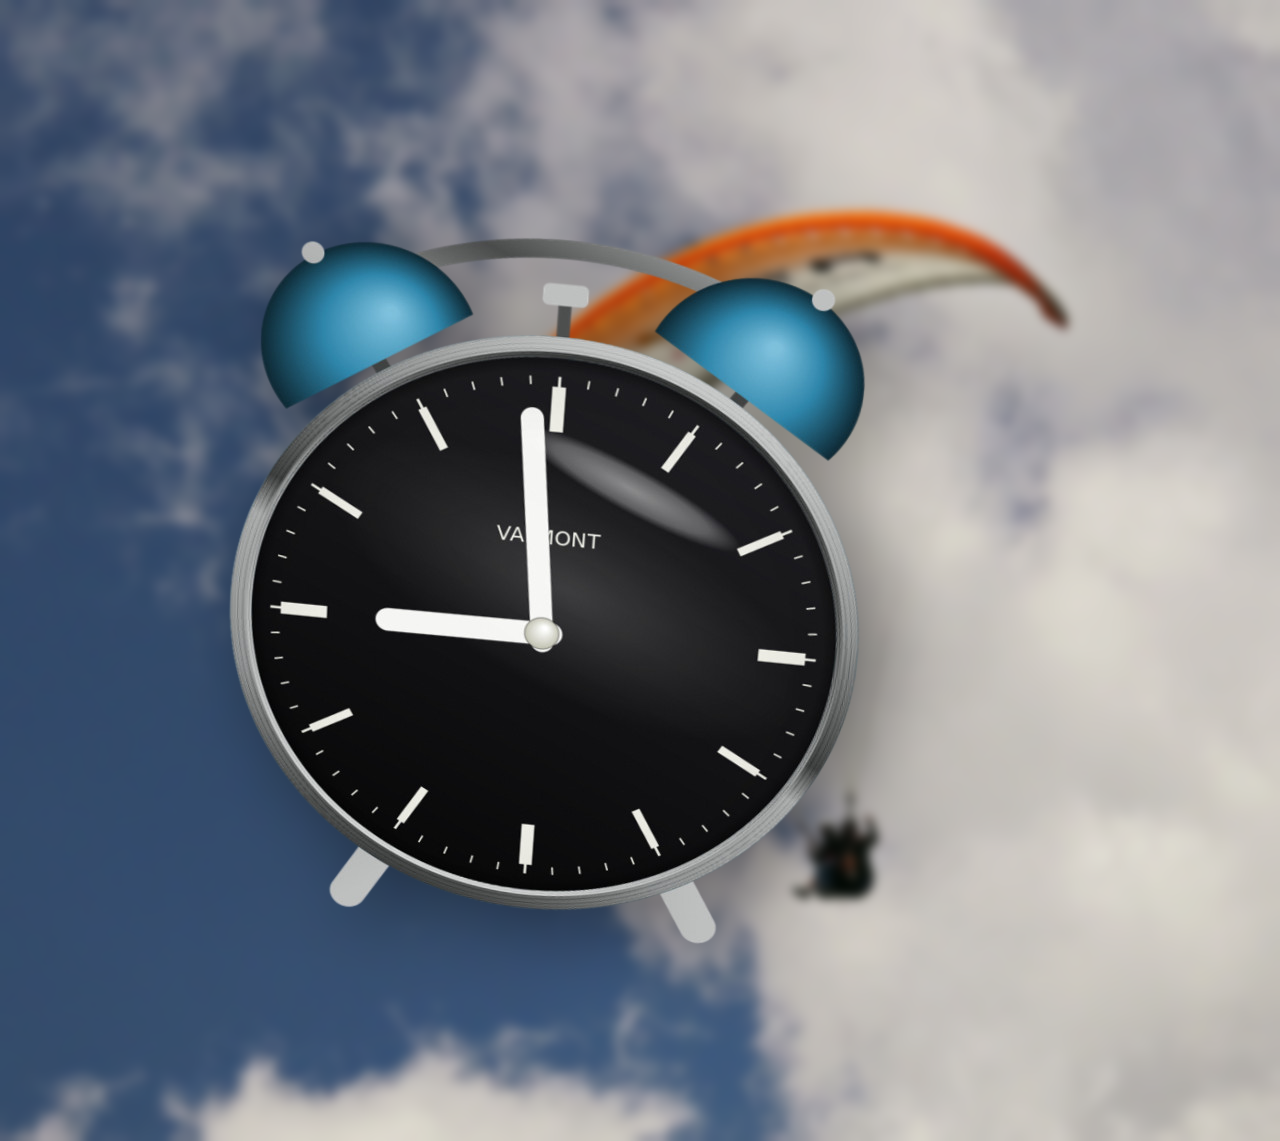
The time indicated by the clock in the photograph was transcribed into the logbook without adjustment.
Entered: 8:59
